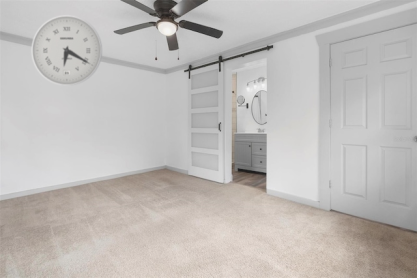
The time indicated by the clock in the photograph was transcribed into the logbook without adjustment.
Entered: 6:20
